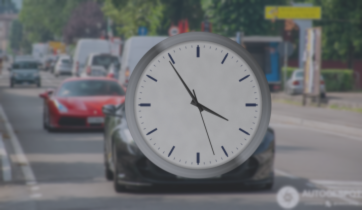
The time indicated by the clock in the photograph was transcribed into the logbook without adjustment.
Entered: 3:54:27
